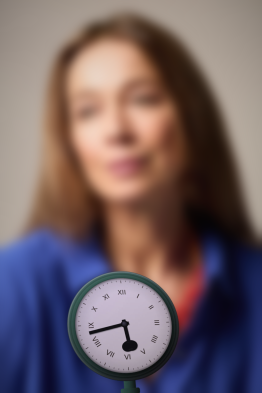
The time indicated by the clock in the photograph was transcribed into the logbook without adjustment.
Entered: 5:43
